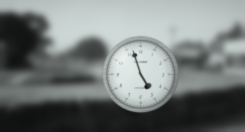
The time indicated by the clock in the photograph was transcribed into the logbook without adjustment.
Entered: 4:57
